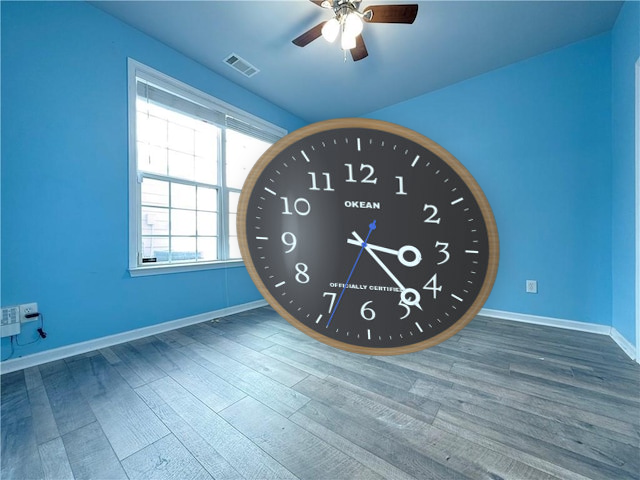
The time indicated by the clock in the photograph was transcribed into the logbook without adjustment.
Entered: 3:23:34
